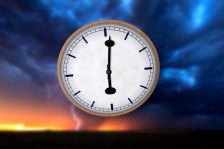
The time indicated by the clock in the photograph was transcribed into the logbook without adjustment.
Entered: 6:01
